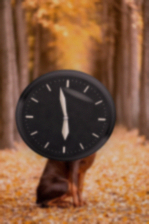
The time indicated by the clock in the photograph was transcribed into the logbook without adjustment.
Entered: 5:58
